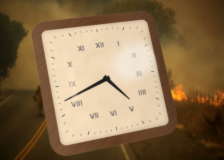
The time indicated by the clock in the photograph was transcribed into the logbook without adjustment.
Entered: 4:42
